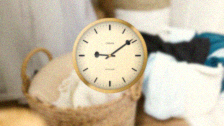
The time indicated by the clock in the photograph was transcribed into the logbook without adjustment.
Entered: 9:09
